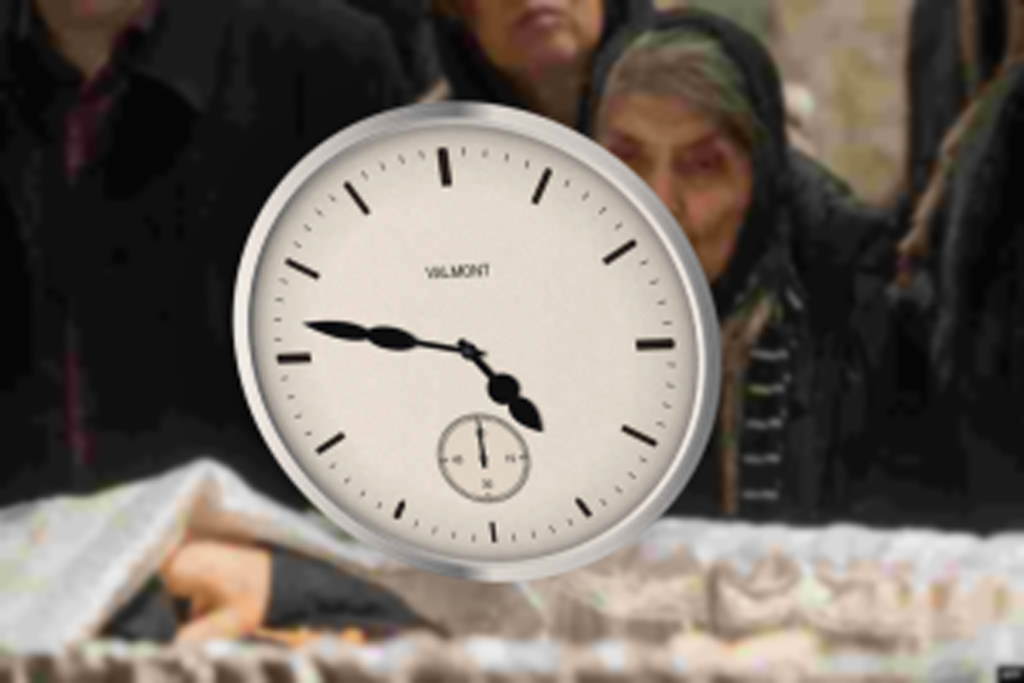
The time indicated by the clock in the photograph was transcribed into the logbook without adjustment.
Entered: 4:47
